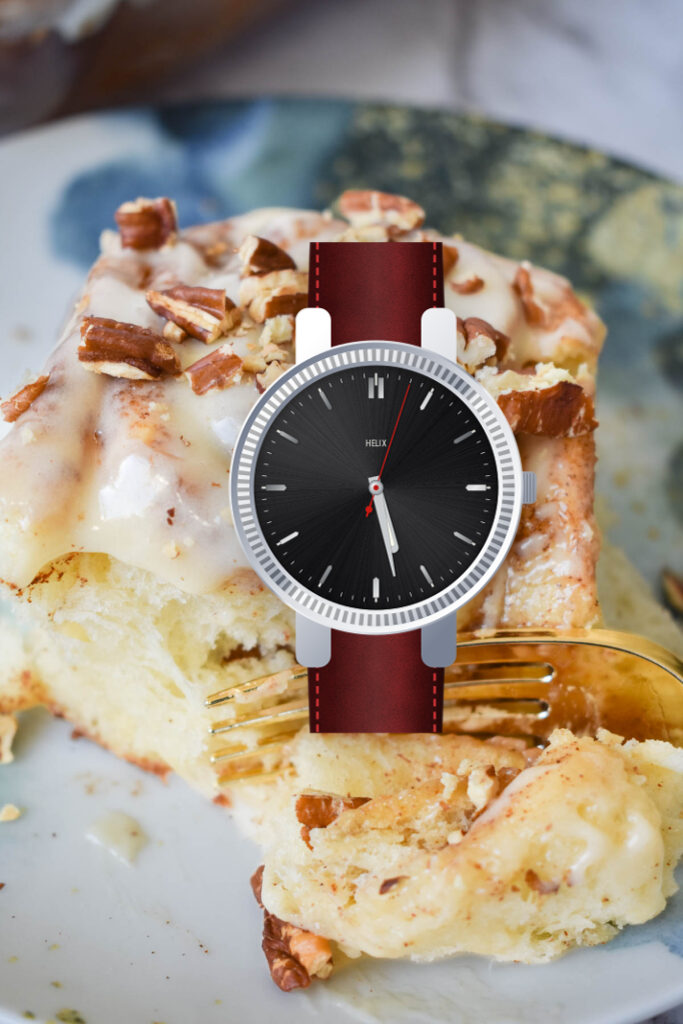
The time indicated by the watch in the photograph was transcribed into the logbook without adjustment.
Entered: 5:28:03
